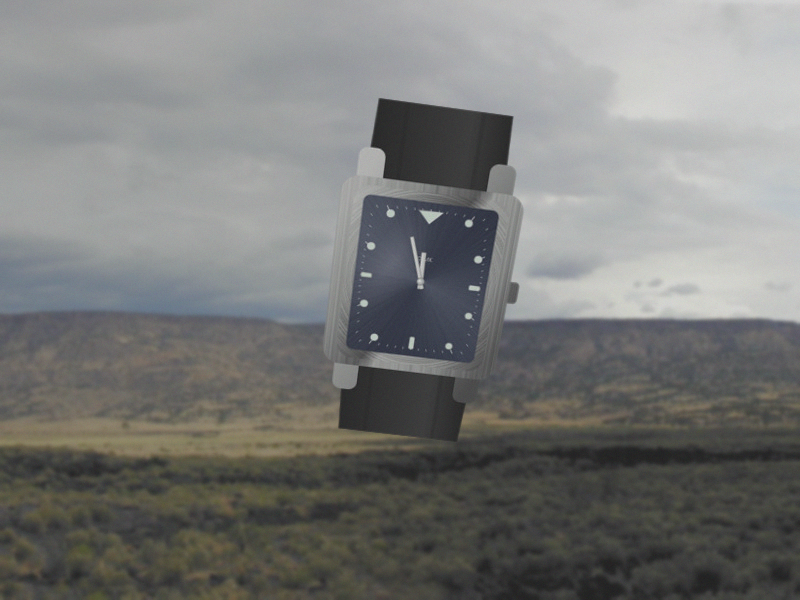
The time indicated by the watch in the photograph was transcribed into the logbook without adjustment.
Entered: 11:57
